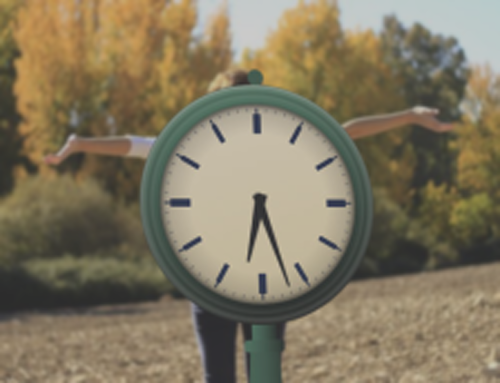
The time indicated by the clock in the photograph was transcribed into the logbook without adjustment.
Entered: 6:27
